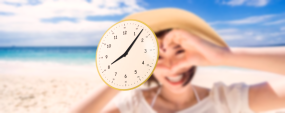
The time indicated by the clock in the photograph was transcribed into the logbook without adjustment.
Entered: 8:07
